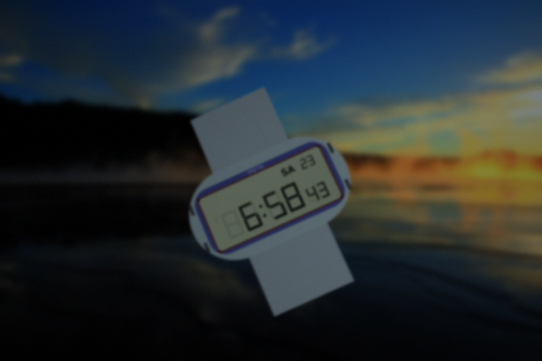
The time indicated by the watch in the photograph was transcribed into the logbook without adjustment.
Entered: 6:58:43
